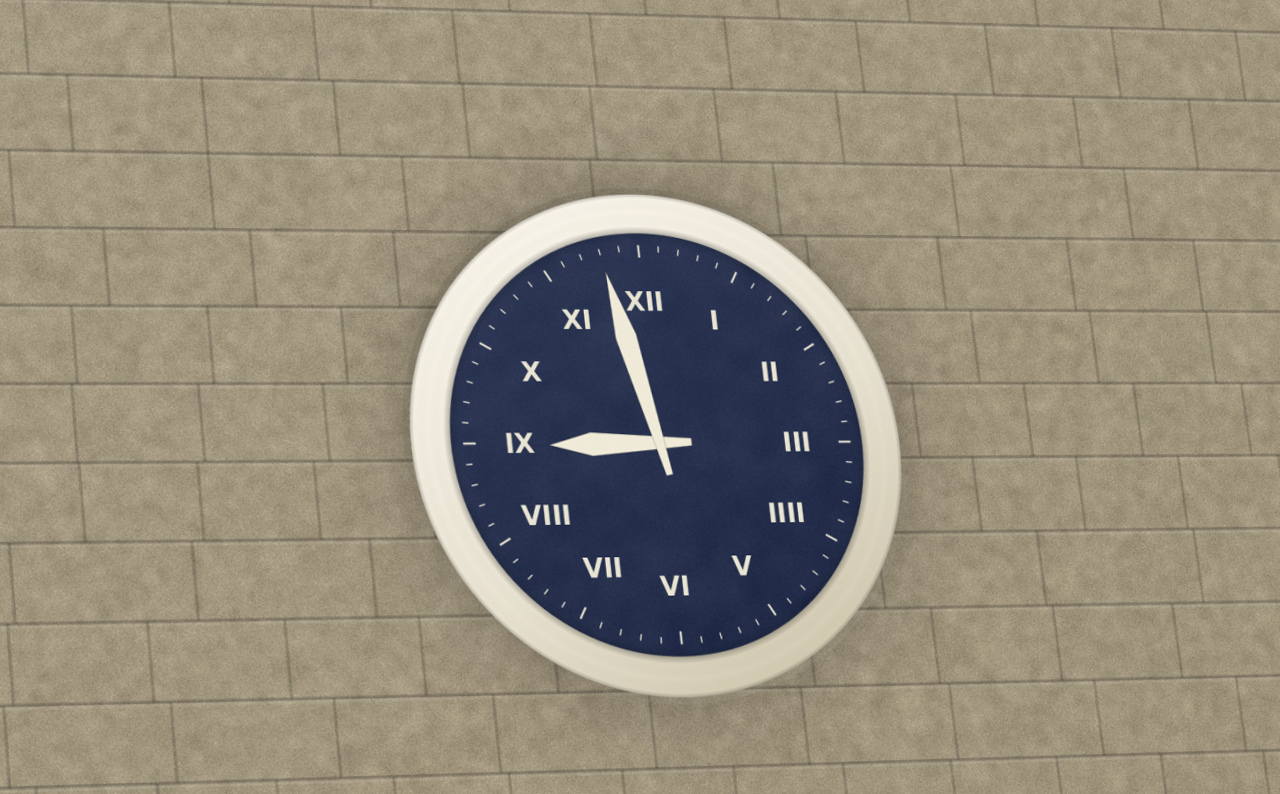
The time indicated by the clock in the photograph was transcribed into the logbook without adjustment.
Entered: 8:58
